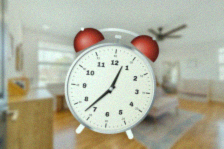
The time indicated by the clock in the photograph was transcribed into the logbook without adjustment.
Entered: 12:37
